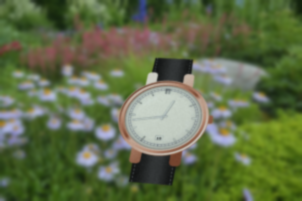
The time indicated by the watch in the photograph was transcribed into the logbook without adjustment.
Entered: 12:43
